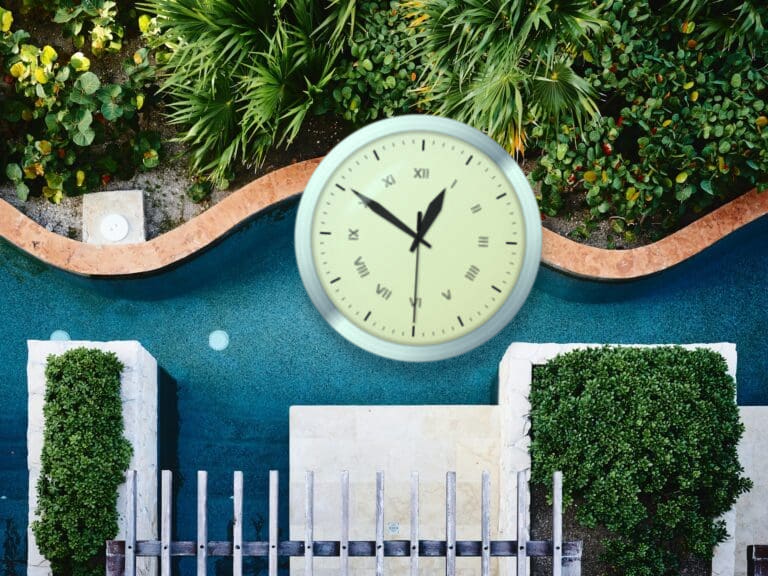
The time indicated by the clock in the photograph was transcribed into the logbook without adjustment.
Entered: 12:50:30
